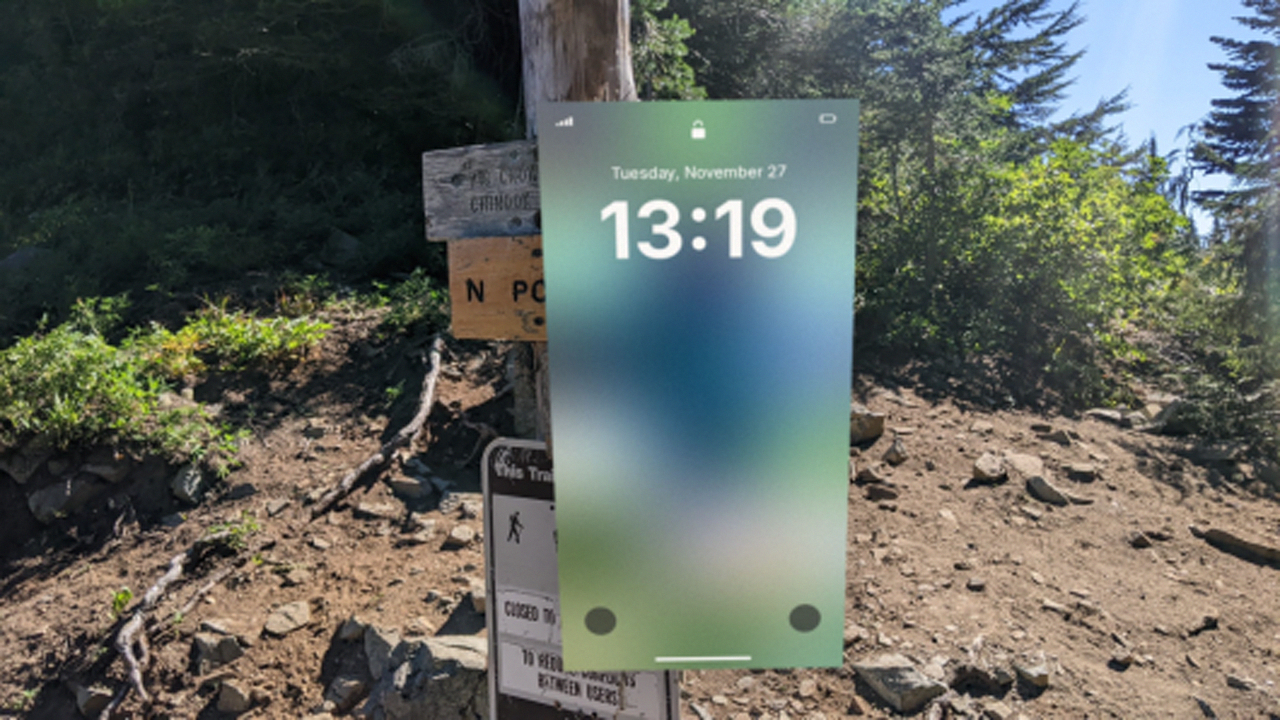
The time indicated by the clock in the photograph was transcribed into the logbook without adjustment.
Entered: 13:19
